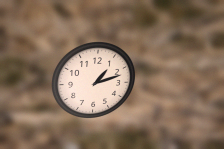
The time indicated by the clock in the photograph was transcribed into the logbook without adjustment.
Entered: 1:12
